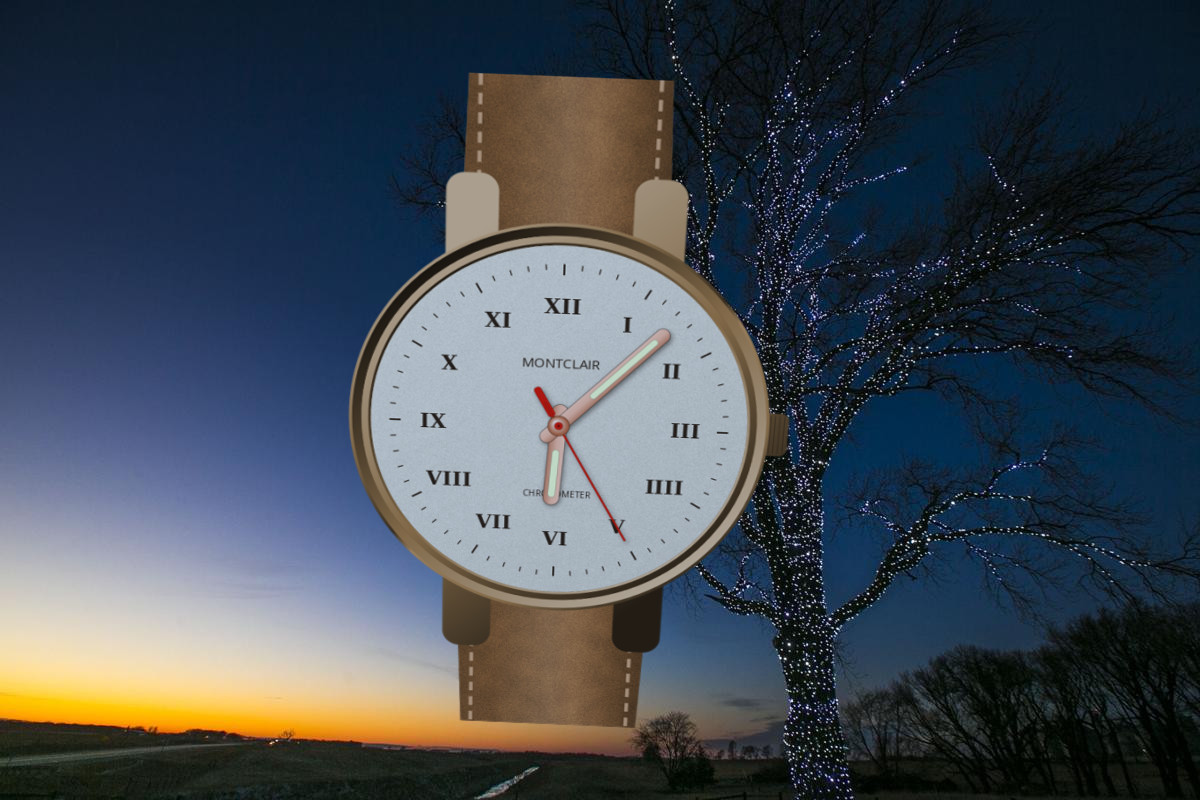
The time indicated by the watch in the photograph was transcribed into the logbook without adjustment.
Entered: 6:07:25
